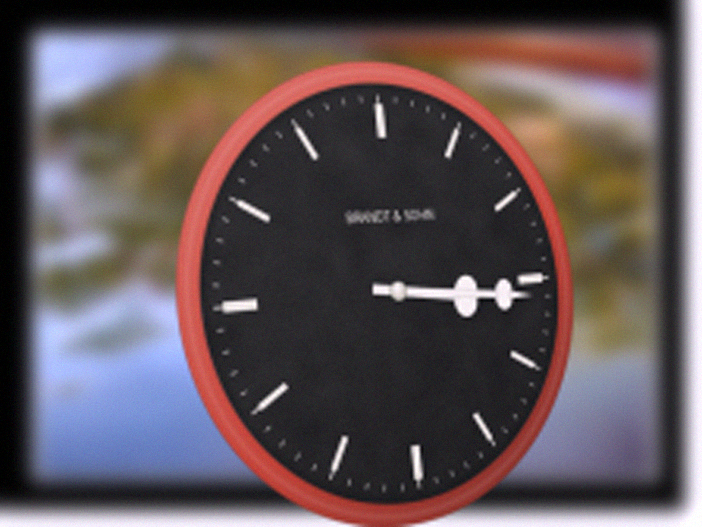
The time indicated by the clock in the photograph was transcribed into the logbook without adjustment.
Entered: 3:16
